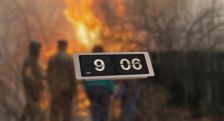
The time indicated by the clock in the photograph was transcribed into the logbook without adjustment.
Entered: 9:06
